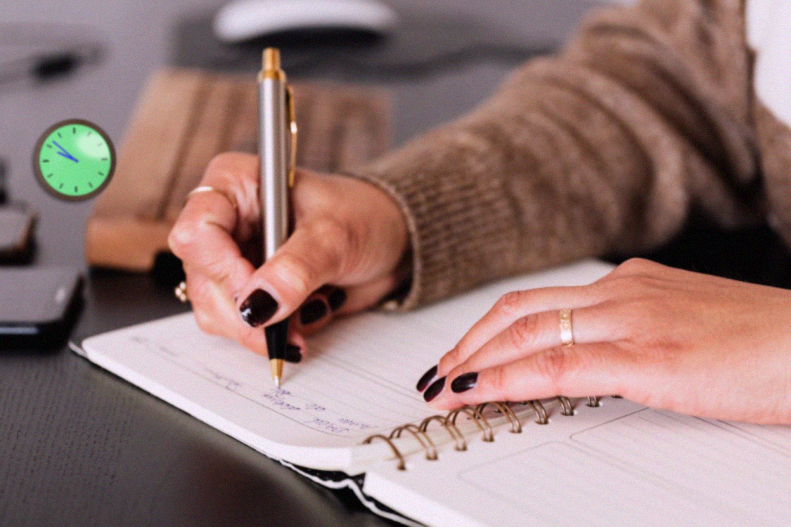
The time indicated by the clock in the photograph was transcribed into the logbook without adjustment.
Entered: 9:52
